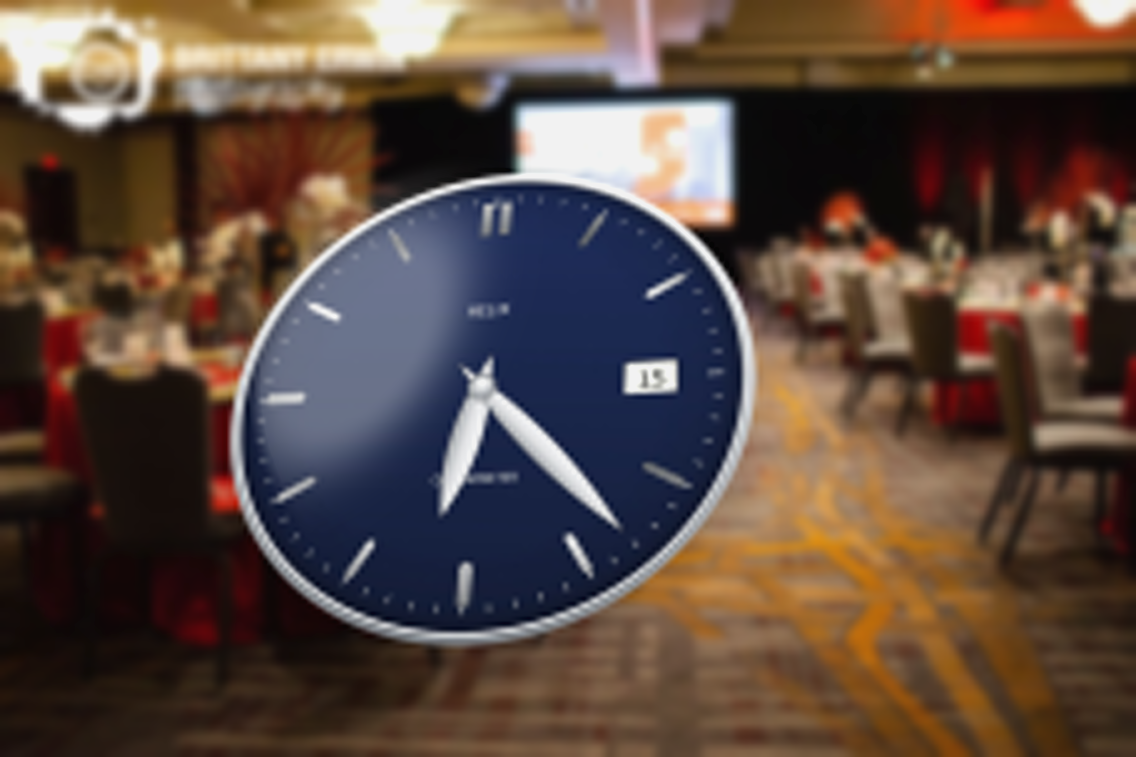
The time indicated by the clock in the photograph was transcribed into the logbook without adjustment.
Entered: 6:23
